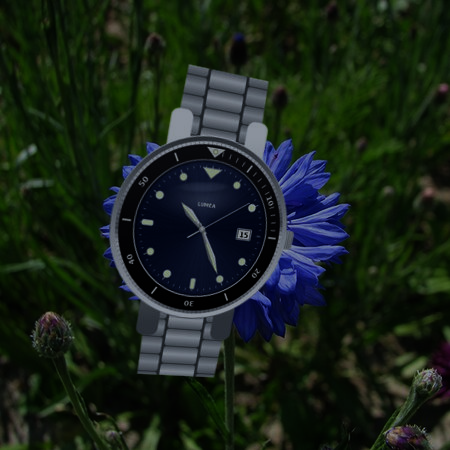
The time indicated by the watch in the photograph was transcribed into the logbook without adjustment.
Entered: 10:25:09
